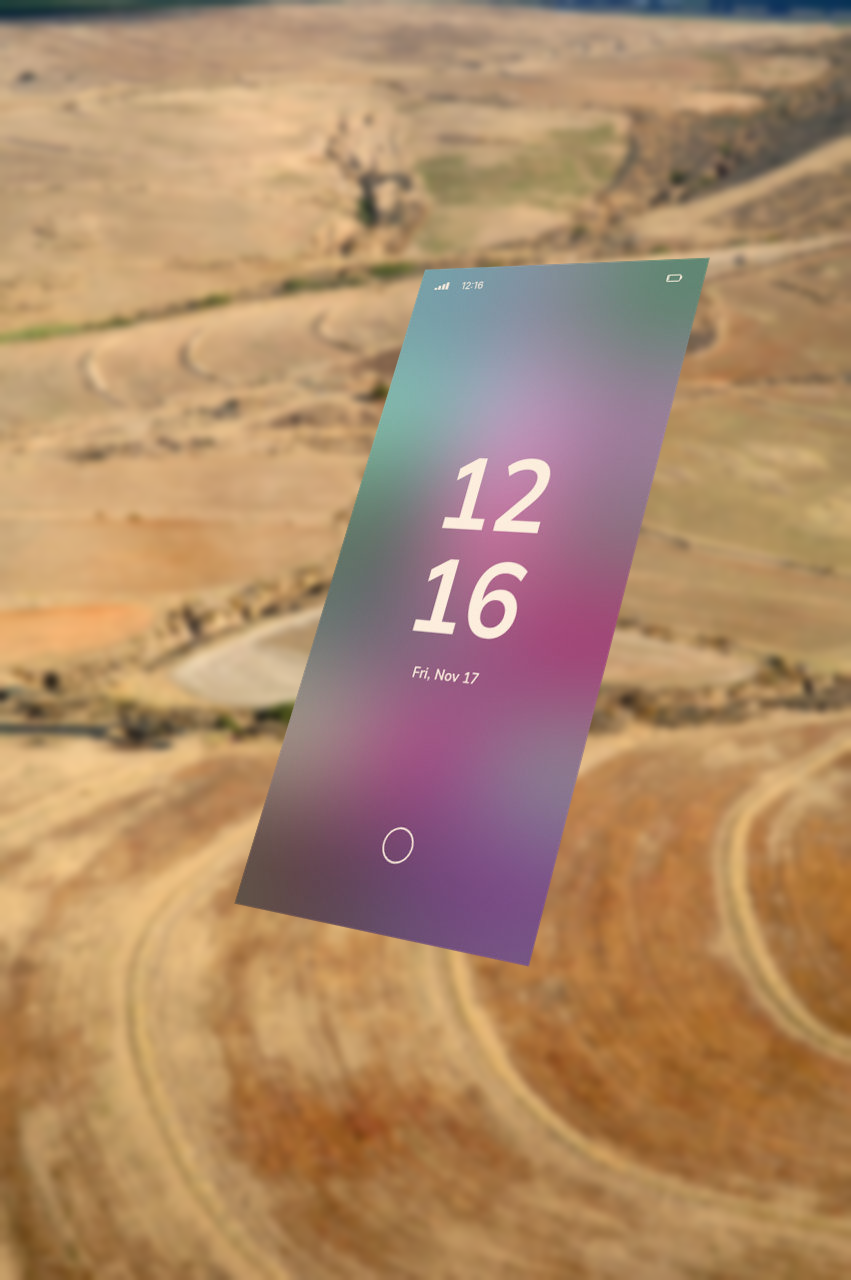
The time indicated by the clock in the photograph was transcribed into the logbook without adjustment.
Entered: 12:16
